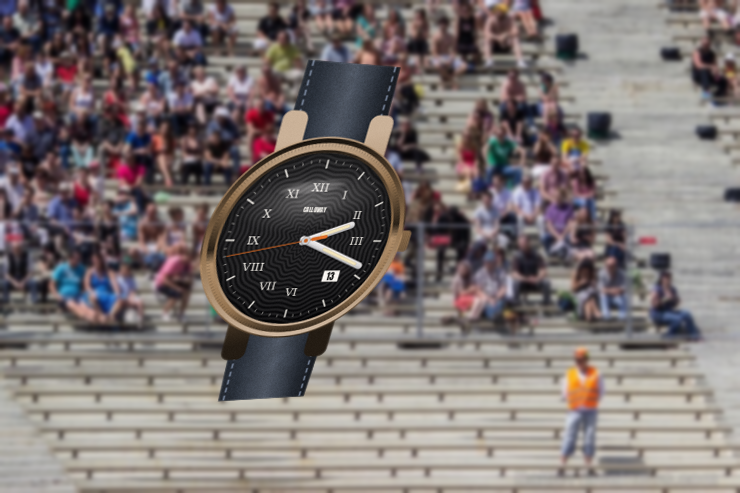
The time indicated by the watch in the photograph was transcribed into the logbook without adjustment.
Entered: 2:18:43
